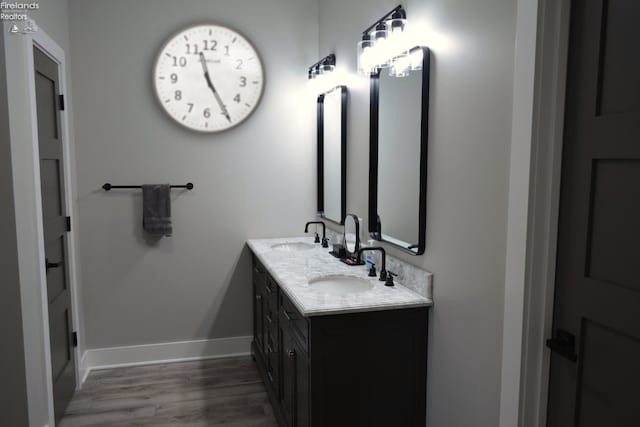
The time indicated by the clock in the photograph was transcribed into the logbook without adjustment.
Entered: 11:25
